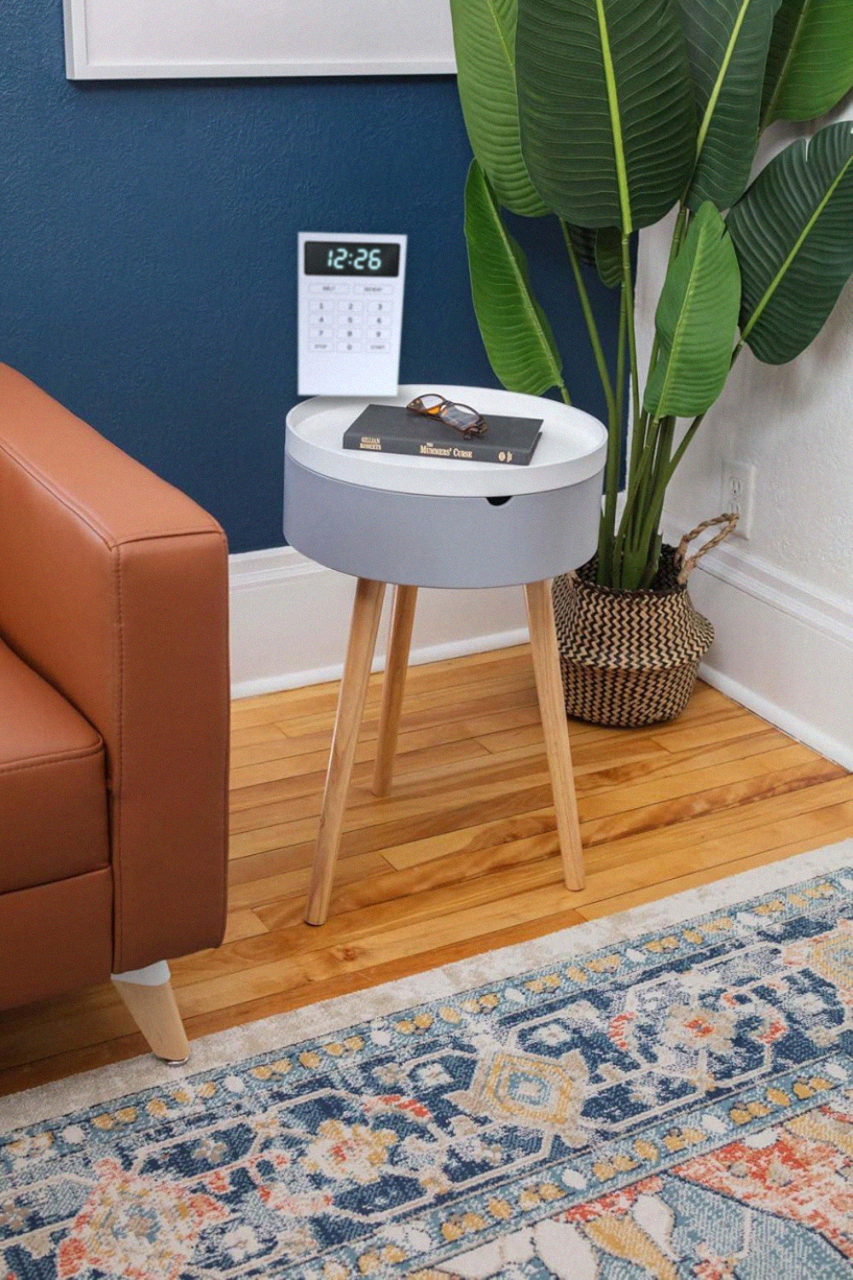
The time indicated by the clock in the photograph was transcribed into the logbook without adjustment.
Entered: 12:26
